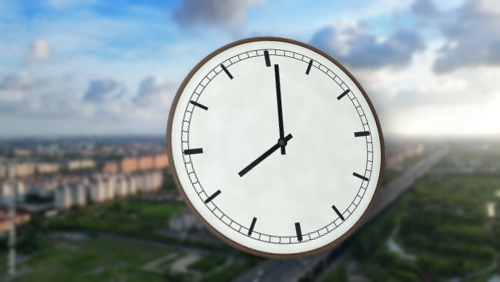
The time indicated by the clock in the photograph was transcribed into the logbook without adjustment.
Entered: 8:01
